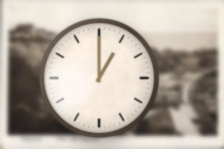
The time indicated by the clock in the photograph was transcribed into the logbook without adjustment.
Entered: 1:00
